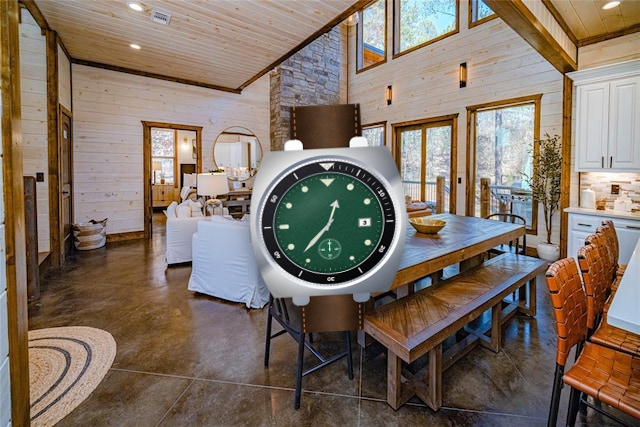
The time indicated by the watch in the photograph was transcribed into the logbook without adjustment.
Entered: 12:37
